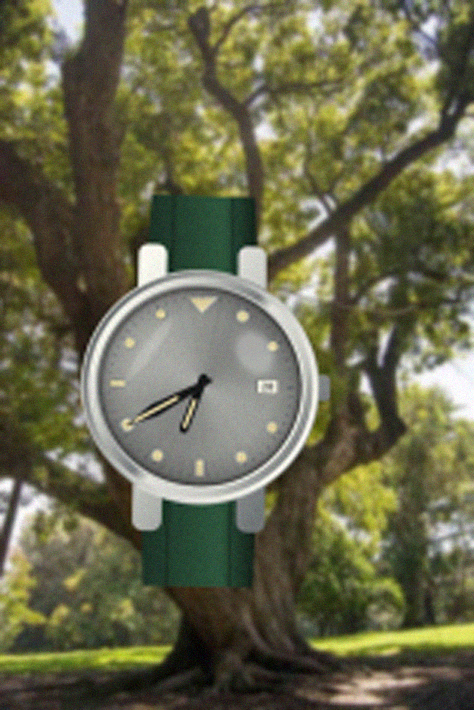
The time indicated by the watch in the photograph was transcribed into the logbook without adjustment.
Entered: 6:40
